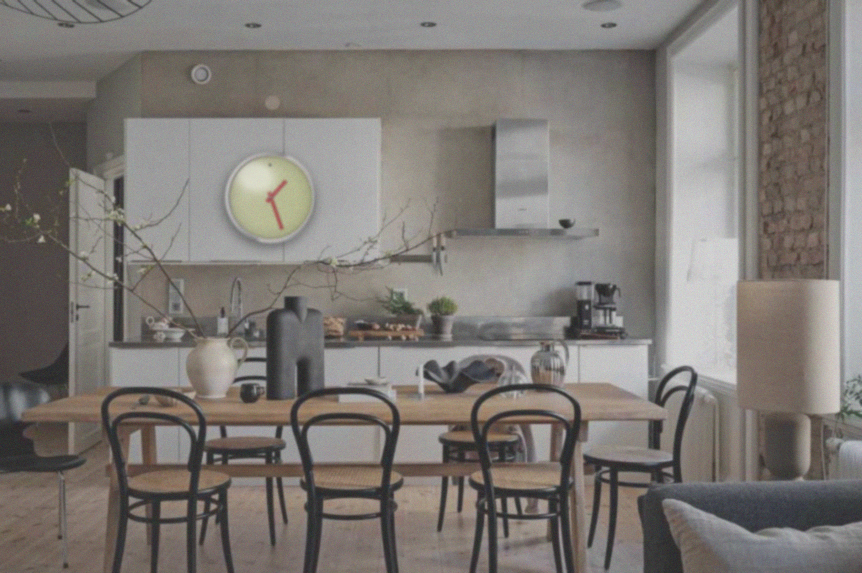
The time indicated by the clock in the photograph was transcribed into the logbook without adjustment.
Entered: 1:27
